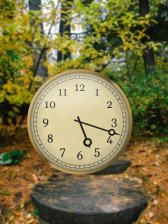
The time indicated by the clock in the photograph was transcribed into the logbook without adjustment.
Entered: 5:18
